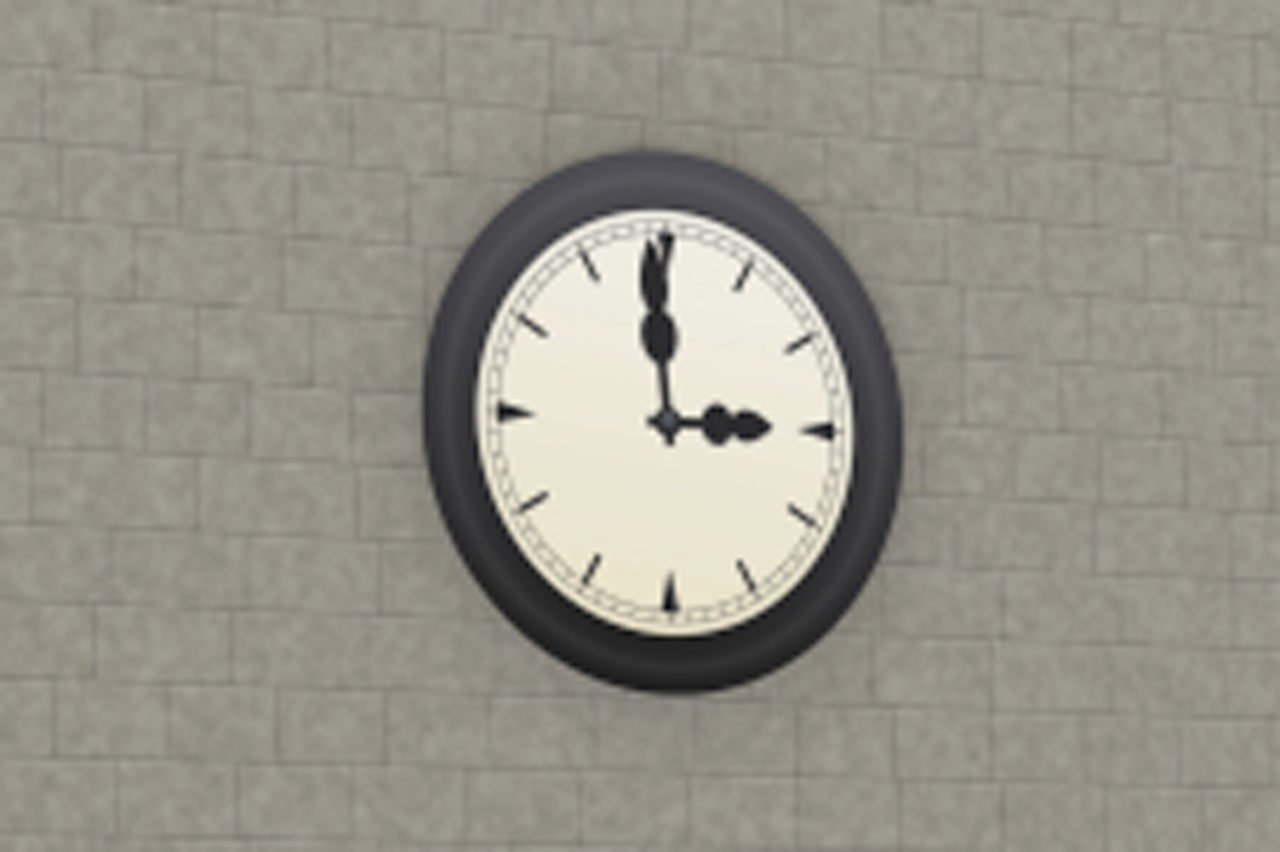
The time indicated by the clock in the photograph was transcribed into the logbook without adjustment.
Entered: 2:59
